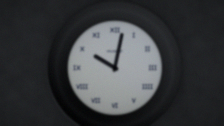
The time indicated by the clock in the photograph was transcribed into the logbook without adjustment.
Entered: 10:02
